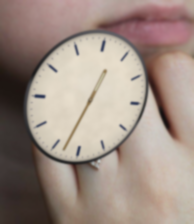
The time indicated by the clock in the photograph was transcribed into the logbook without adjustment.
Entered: 12:33
